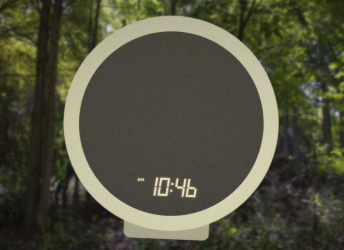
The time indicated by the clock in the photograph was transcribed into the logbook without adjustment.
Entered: 10:46
